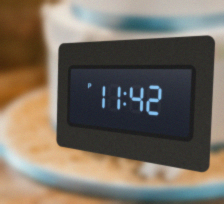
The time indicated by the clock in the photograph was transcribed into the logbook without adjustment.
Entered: 11:42
